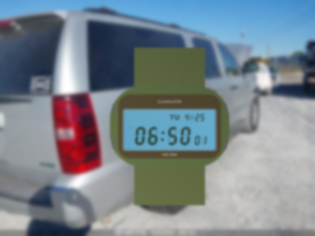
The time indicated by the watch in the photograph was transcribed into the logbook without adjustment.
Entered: 6:50
